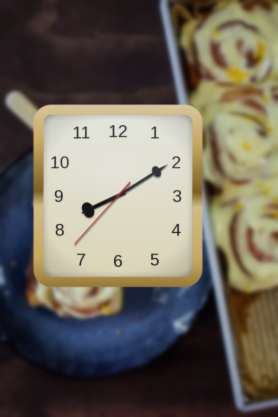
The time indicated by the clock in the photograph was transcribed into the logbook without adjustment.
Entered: 8:09:37
